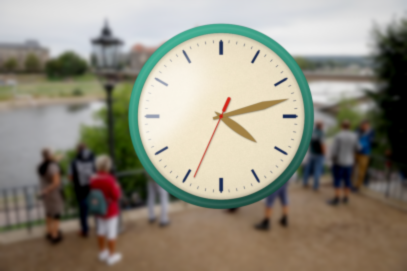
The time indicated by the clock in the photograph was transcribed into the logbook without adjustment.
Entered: 4:12:34
